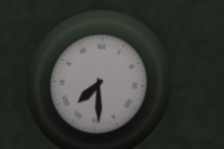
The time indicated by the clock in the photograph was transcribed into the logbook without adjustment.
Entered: 7:29
